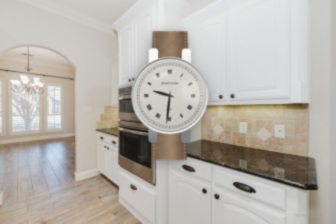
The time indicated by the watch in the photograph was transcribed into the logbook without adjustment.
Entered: 9:31
